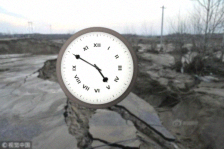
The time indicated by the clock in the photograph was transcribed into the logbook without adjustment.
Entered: 4:50
